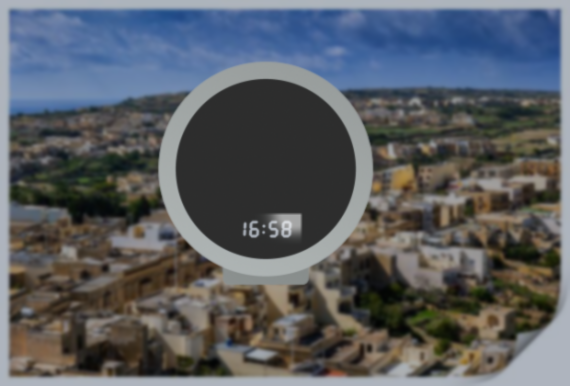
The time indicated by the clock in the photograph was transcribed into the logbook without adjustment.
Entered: 16:58
